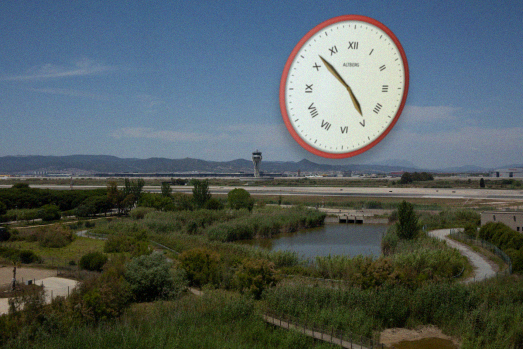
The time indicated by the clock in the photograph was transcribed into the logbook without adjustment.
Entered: 4:52
